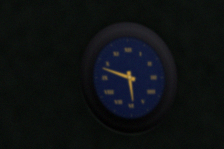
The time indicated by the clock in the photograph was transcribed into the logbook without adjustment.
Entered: 5:48
